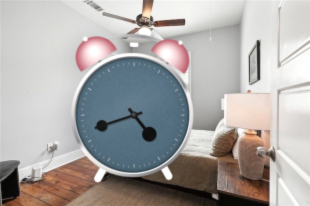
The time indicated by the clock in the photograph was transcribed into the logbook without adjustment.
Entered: 4:42
